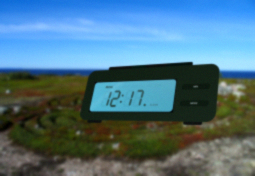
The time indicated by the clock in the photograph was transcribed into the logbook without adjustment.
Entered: 12:17
